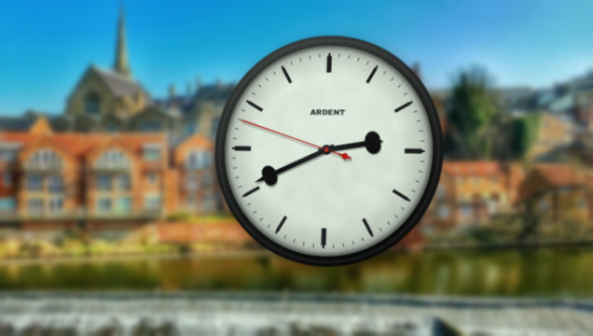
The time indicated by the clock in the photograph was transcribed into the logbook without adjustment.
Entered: 2:40:48
